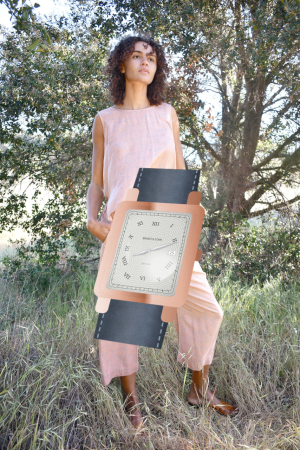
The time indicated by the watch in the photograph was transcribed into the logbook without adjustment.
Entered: 8:11
